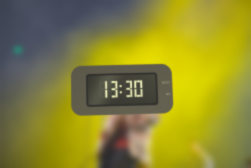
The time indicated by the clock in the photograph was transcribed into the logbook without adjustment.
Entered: 13:30
